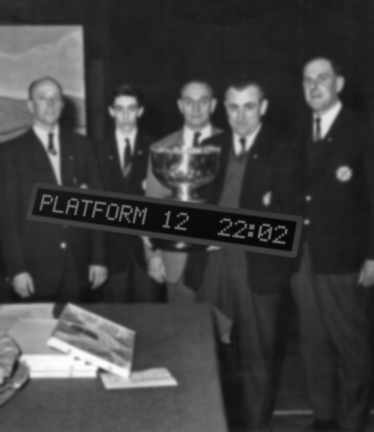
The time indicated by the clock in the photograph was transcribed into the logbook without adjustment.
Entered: 22:02
